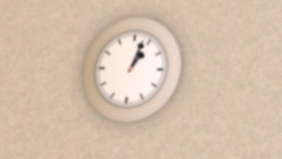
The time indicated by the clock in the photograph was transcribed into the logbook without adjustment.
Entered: 1:03
